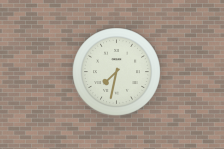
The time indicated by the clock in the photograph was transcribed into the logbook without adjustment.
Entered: 7:32
